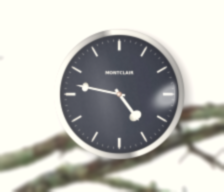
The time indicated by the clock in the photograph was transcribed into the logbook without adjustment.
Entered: 4:47
